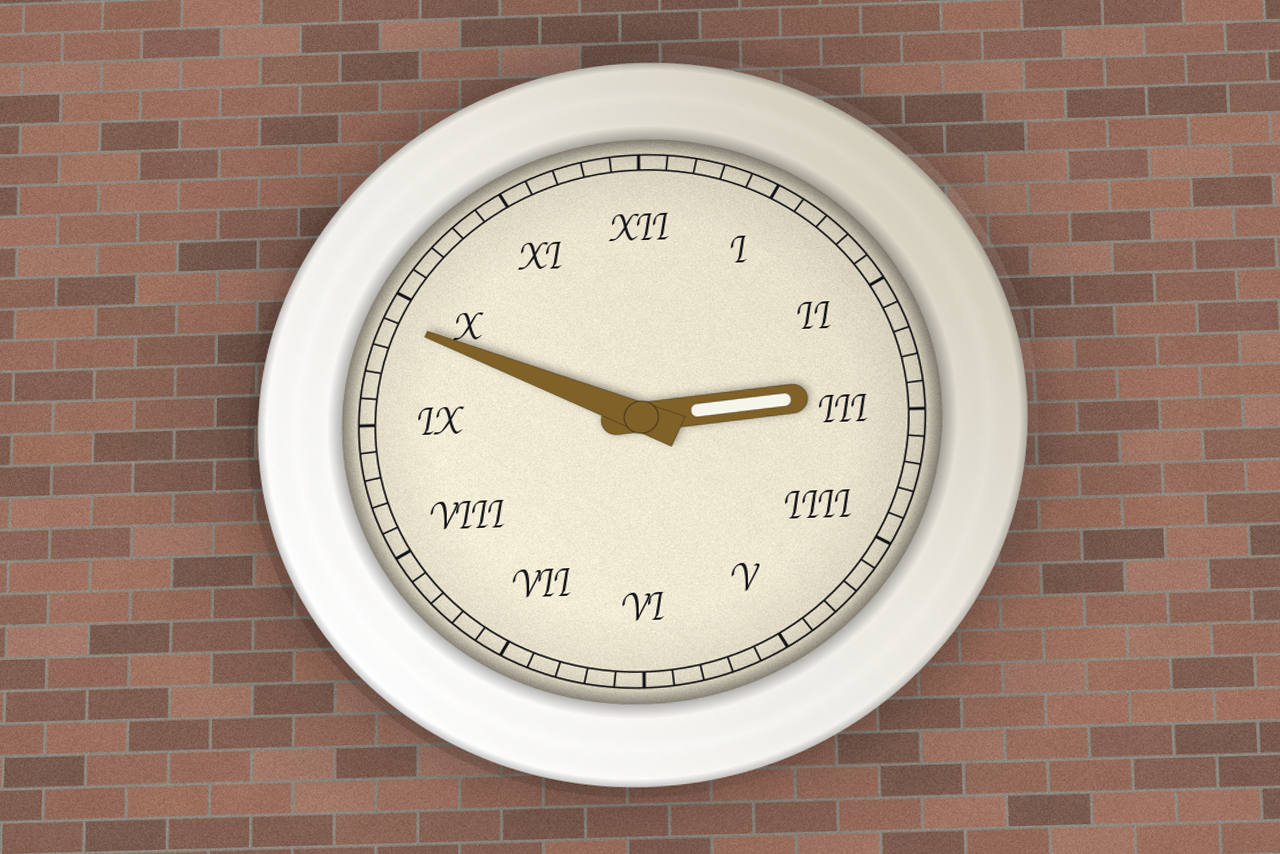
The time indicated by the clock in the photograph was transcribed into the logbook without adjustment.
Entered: 2:49
